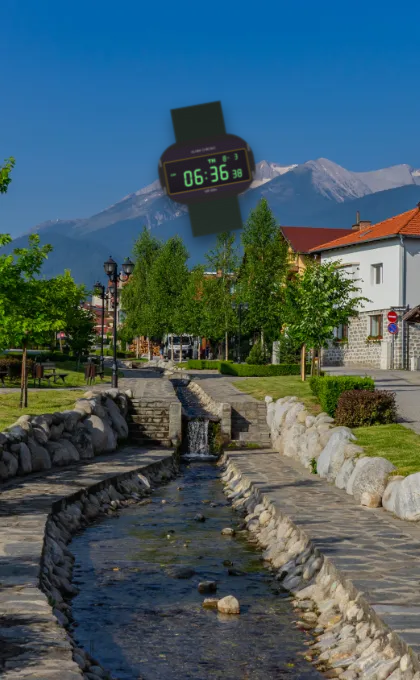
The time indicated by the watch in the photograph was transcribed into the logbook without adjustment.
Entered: 6:36
